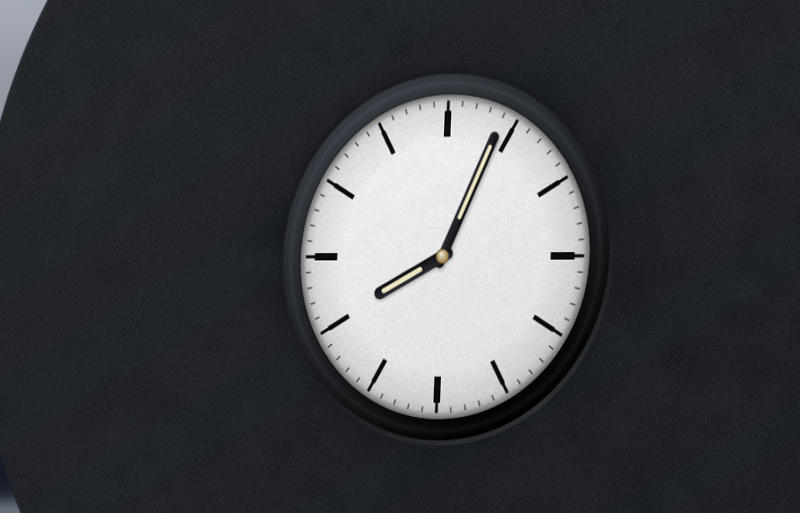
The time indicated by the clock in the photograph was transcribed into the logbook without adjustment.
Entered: 8:04
